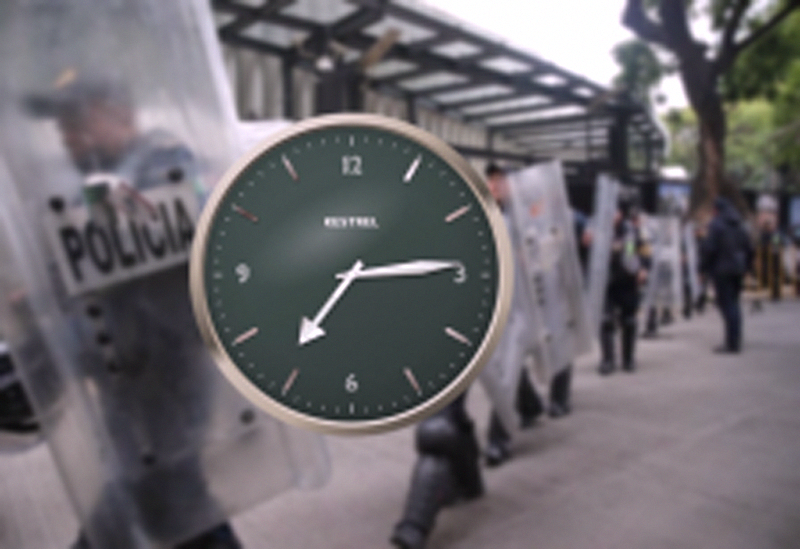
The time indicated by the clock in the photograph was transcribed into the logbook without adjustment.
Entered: 7:14
